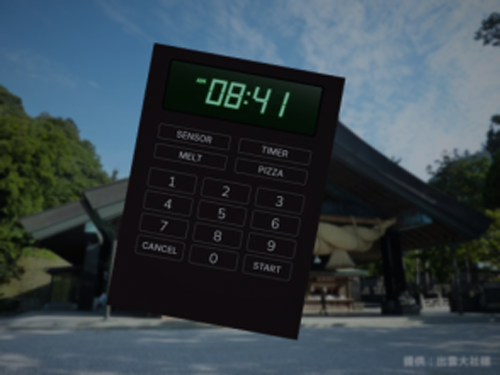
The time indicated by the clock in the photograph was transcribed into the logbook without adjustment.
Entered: 8:41
